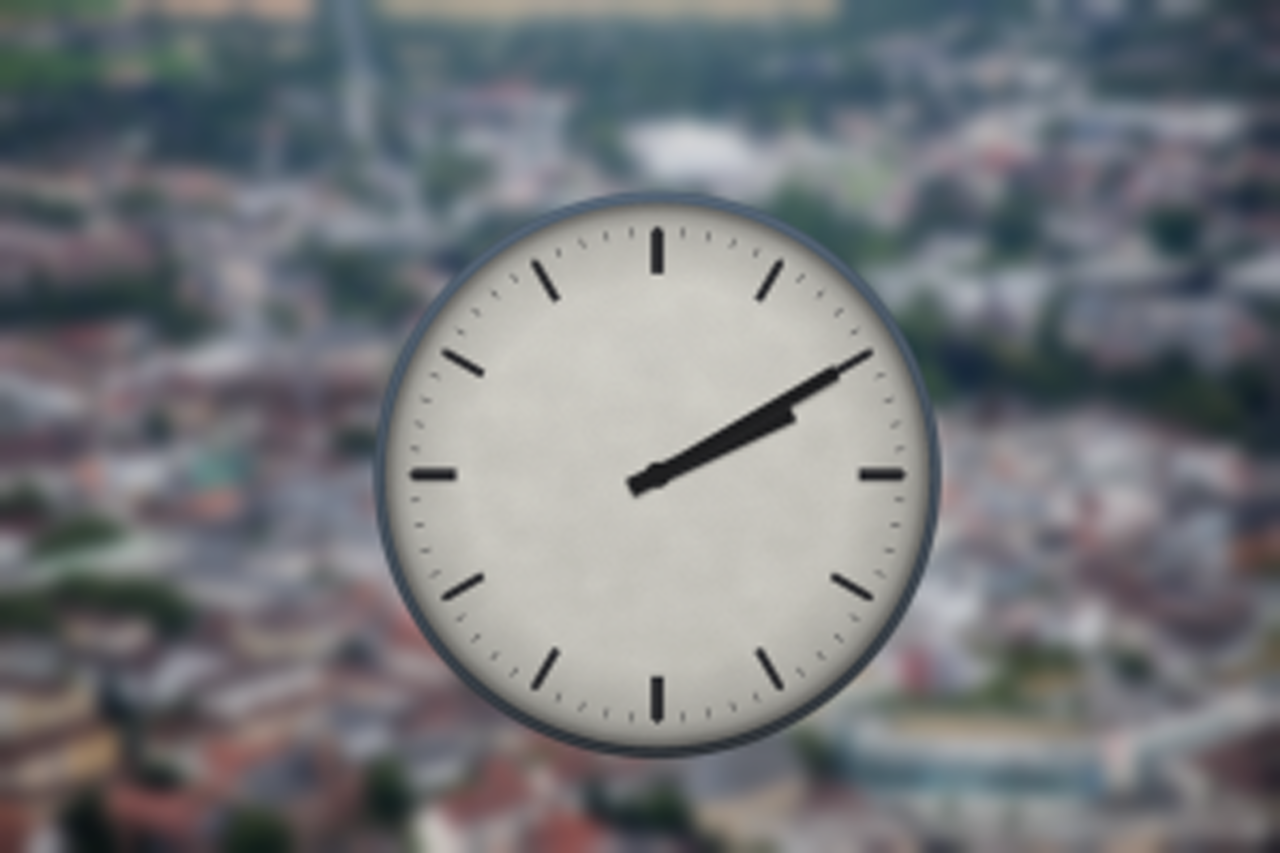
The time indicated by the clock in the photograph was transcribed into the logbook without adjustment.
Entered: 2:10
